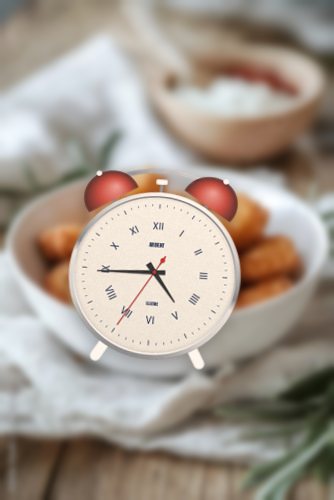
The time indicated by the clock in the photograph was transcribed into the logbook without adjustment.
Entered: 4:44:35
